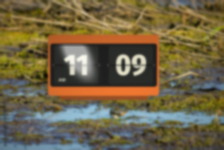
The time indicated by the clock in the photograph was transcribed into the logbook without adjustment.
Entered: 11:09
